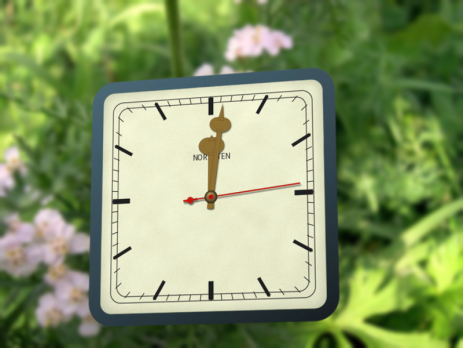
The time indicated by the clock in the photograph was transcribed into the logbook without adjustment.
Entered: 12:01:14
